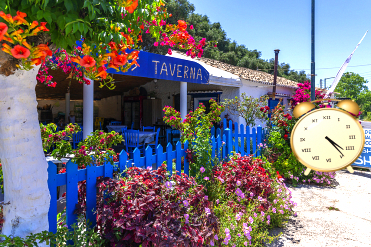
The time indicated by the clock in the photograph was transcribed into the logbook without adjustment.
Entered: 4:24
